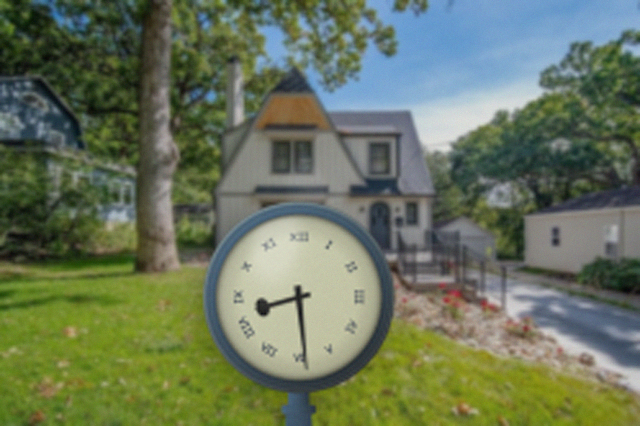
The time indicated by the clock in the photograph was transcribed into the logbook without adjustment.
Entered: 8:29
